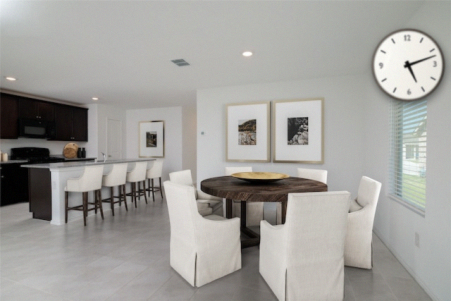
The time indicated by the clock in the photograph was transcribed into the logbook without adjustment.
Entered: 5:12
